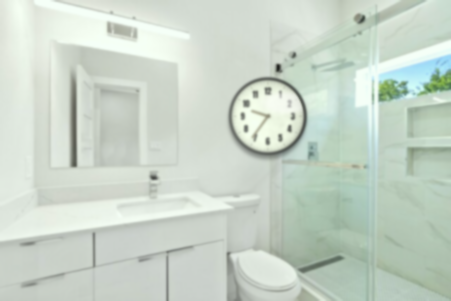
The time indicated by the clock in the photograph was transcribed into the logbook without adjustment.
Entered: 9:36
